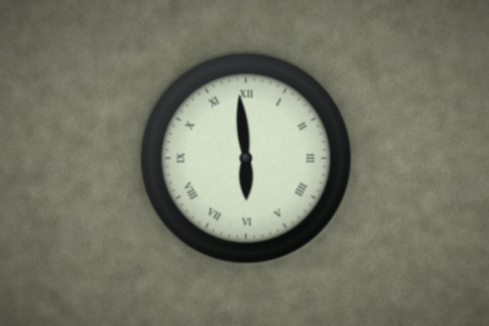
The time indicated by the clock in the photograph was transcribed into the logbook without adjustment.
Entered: 5:59
